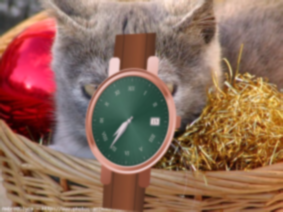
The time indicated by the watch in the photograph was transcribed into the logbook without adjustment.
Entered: 7:36
